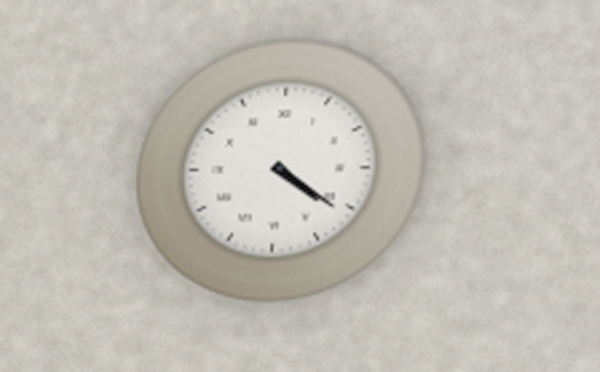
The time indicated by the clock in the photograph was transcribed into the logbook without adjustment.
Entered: 4:21
